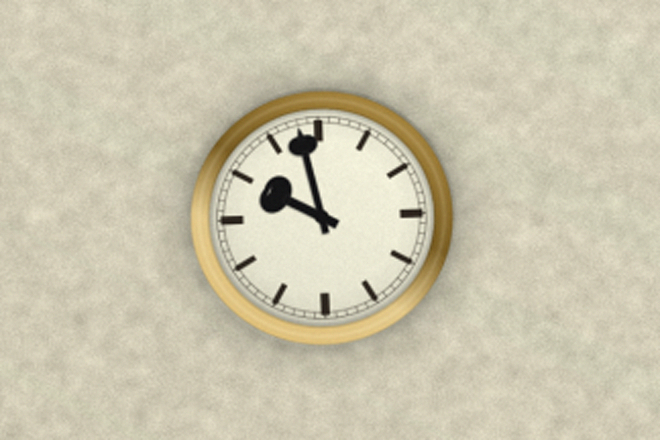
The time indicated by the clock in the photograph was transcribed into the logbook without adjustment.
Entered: 9:58
